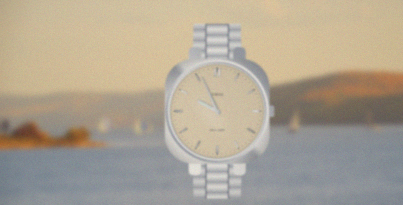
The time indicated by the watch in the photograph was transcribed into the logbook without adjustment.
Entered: 9:56
